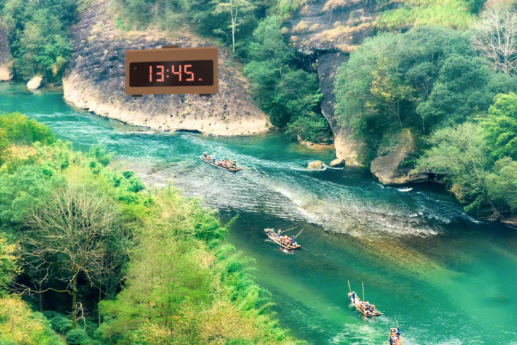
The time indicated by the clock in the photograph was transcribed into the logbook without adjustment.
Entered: 13:45
